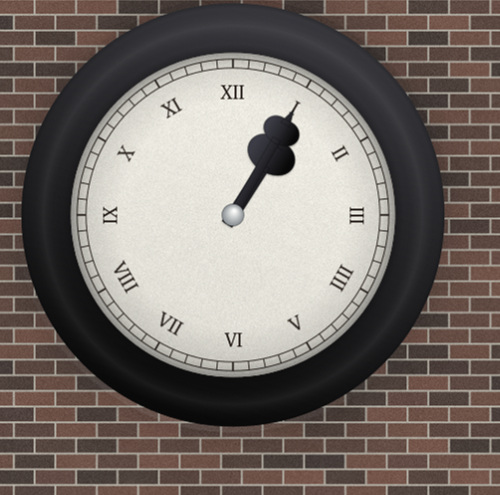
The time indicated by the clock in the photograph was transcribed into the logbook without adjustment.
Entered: 1:05
